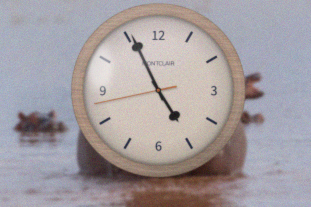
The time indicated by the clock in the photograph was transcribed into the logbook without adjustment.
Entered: 4:55:43
